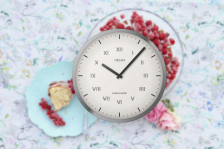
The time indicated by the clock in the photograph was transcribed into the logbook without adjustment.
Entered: 10:07
